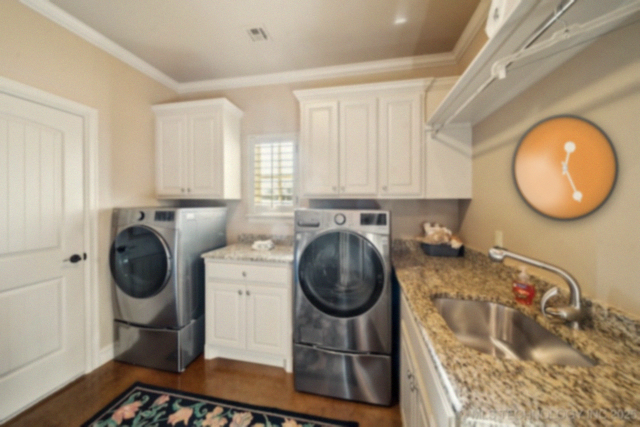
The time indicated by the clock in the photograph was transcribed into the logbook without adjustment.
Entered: 12:26
